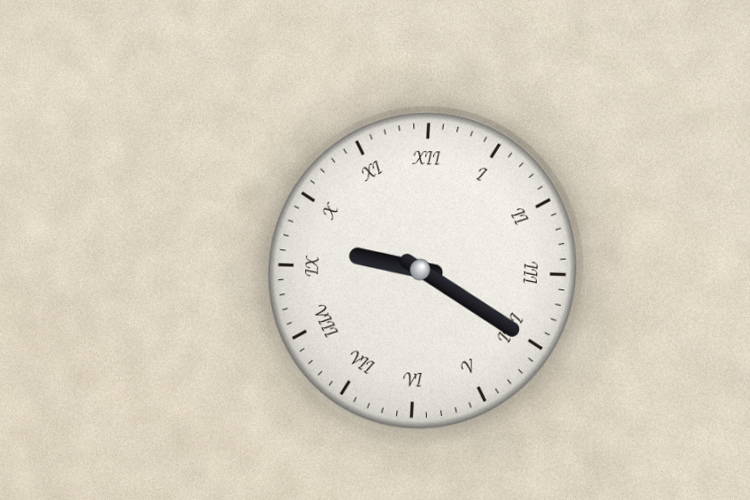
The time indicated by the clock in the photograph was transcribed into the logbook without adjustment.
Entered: 9:20
